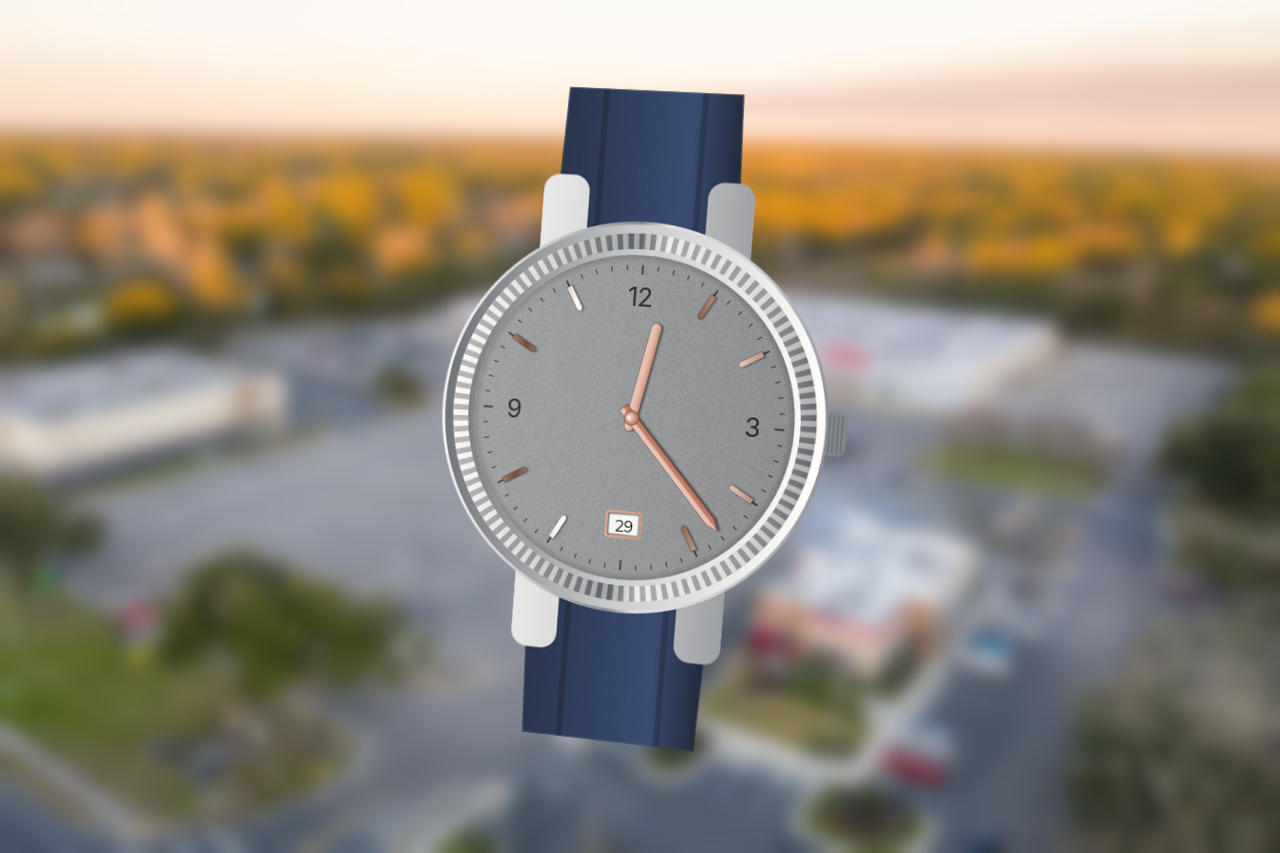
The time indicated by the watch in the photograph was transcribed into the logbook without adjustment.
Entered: 12:23
